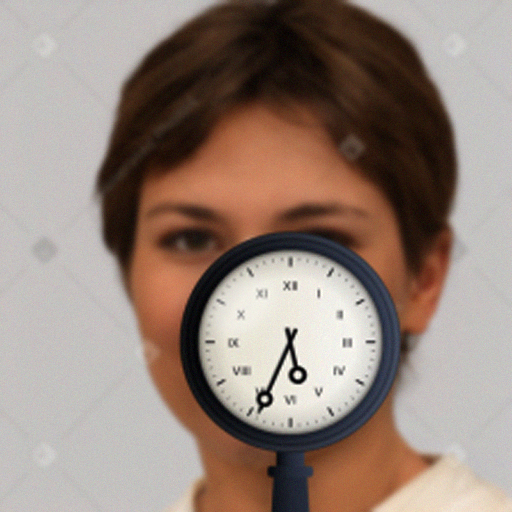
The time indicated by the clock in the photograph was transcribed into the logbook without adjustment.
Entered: 5:34
